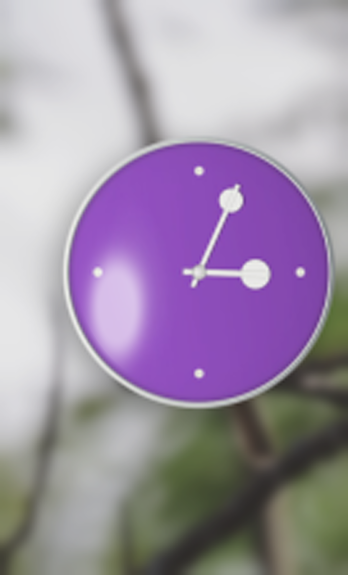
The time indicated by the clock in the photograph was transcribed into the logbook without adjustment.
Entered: 3:04
